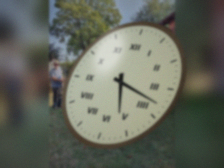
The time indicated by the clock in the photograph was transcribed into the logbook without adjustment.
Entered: 5:18
